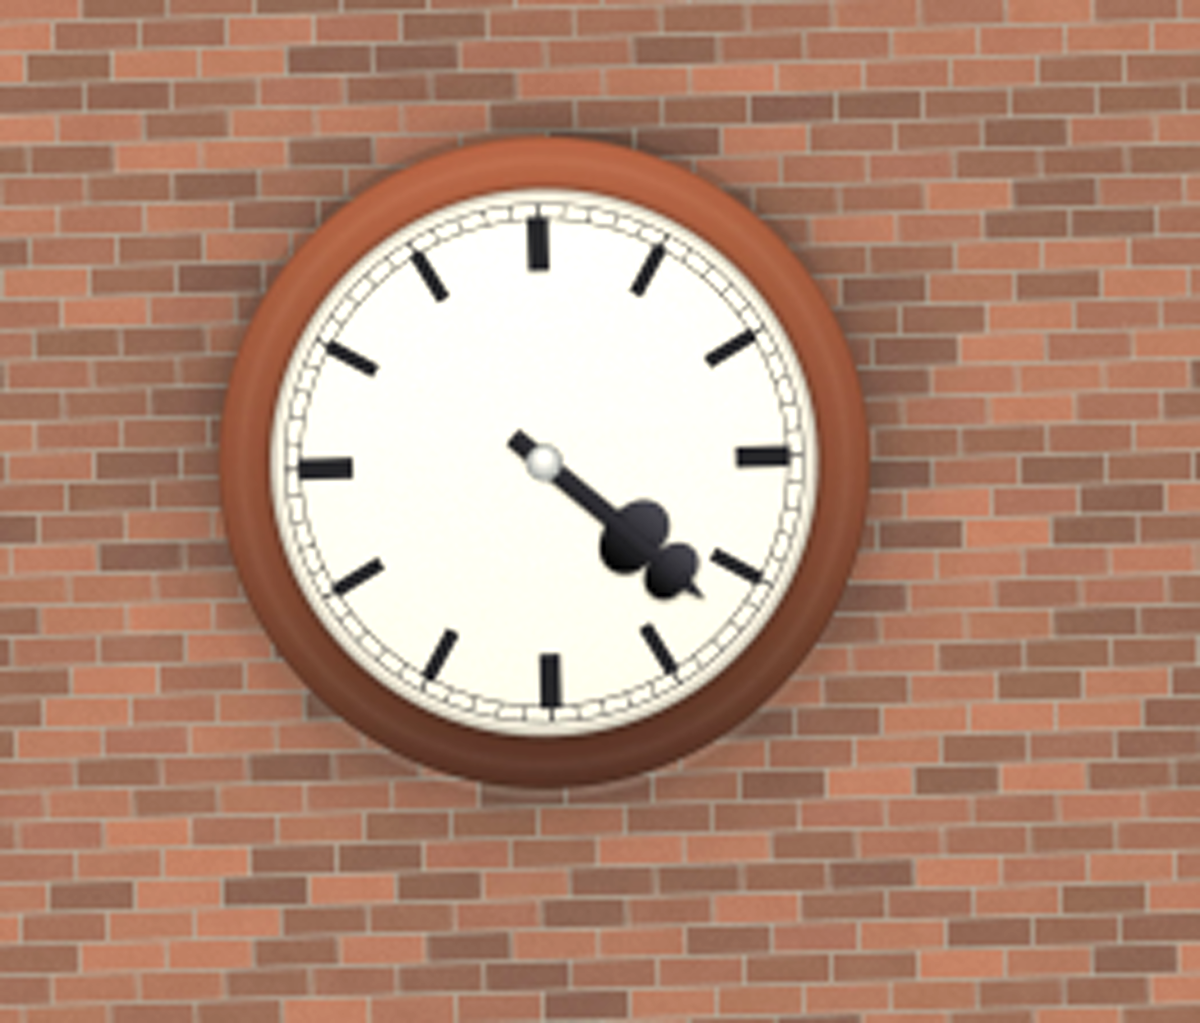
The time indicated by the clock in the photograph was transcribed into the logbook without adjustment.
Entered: 4:22
